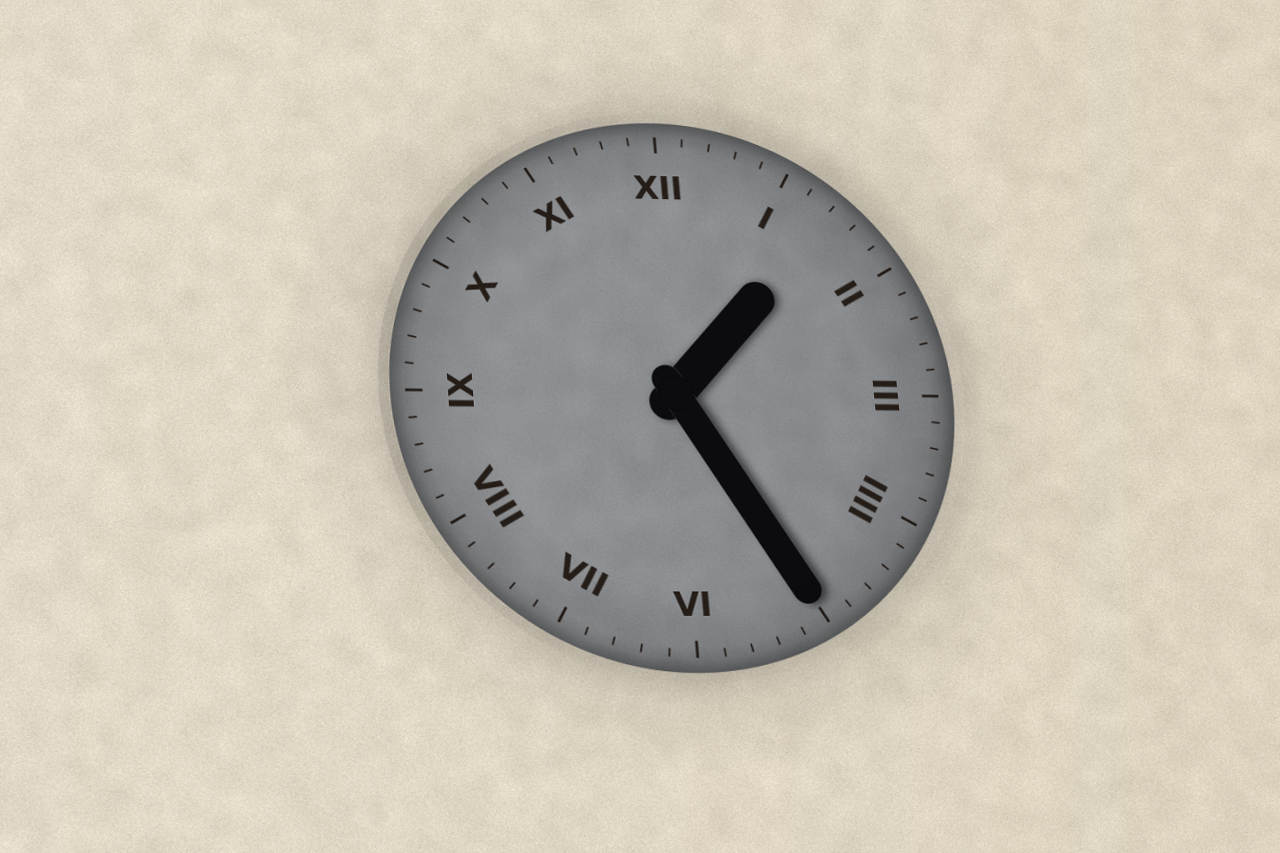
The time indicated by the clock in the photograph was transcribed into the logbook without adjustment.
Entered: 1:25
